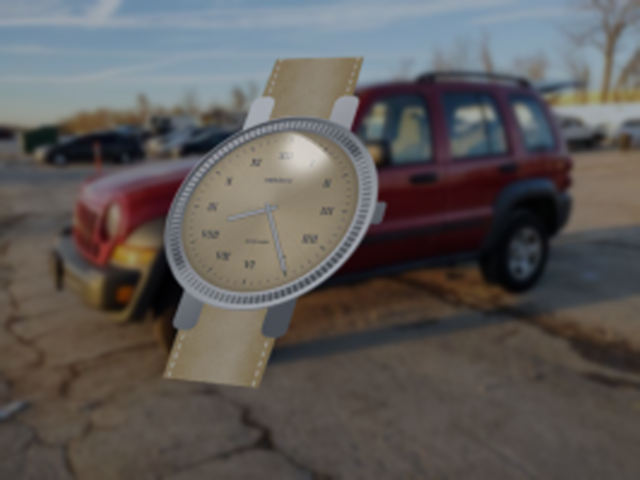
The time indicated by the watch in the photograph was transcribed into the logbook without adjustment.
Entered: 8:25
